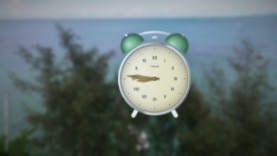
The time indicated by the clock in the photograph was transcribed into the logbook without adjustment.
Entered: 8:46
